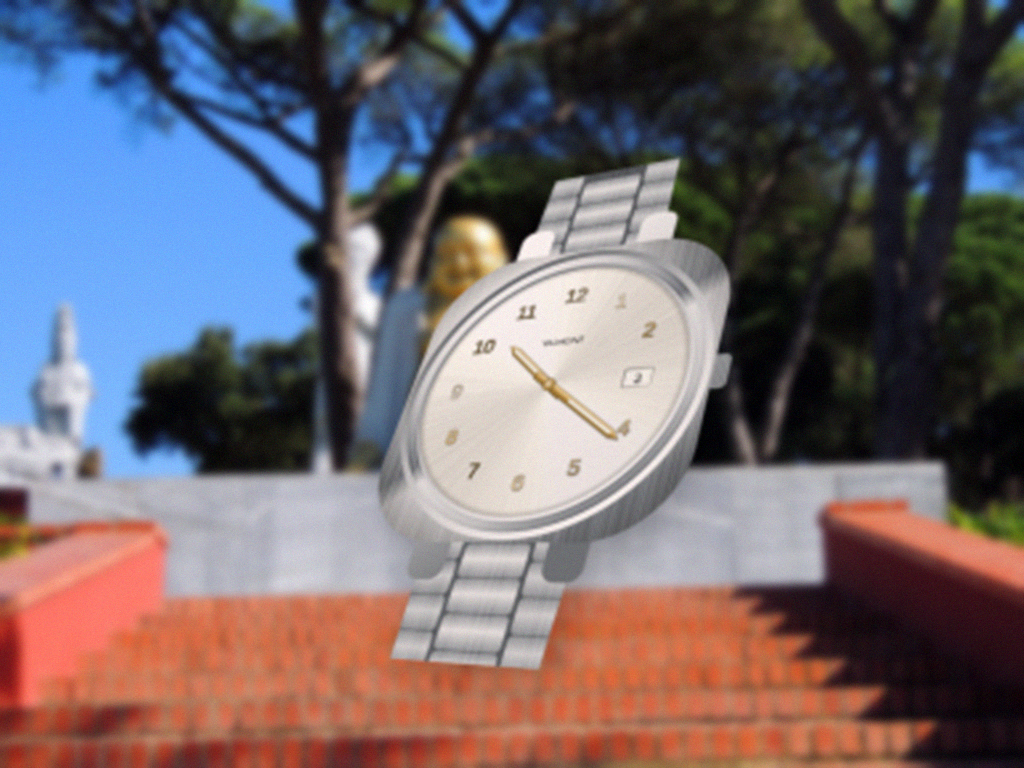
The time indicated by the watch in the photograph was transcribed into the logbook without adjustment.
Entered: 10:21
